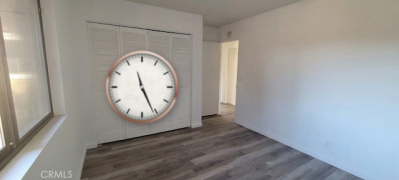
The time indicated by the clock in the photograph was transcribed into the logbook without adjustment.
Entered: 11:26
